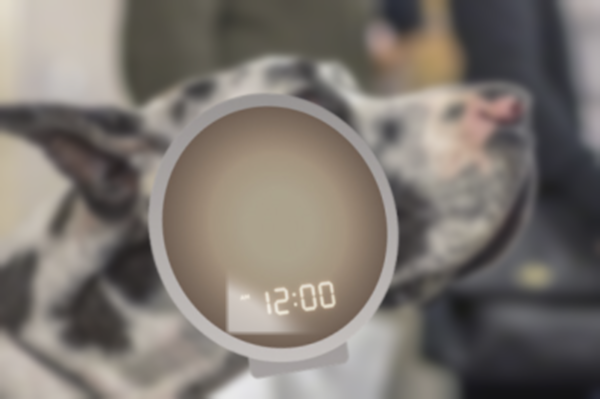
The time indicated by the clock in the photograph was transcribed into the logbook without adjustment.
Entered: 12:00
